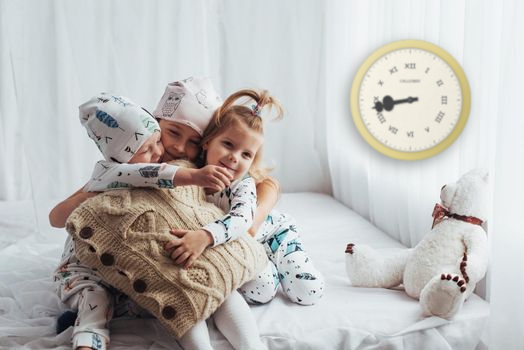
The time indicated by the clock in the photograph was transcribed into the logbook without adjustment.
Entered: 8:43
